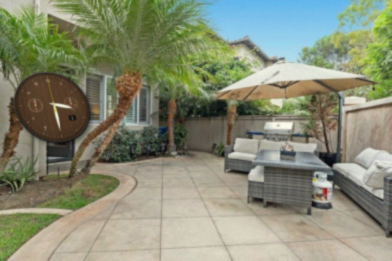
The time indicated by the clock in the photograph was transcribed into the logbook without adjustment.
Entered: 3:30
